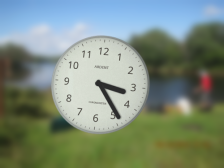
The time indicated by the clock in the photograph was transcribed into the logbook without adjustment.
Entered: 3:24
